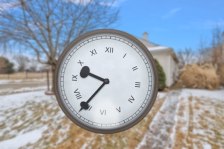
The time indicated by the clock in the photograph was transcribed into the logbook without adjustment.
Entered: 9:36
